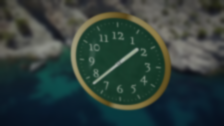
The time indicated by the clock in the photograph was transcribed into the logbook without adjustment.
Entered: 1:38
